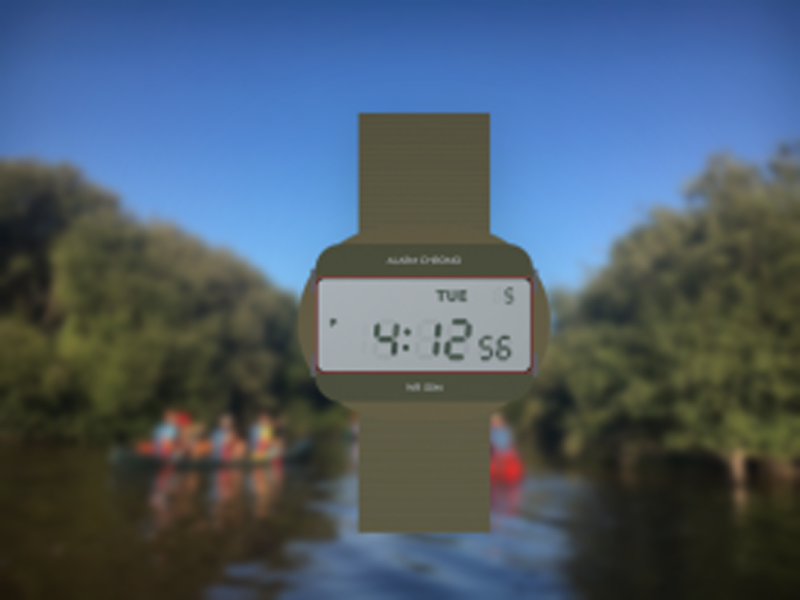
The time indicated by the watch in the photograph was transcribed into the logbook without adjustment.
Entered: 4:12:56
